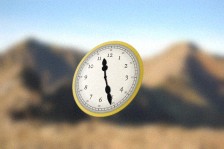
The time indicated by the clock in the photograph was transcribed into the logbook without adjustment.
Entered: 11:26
